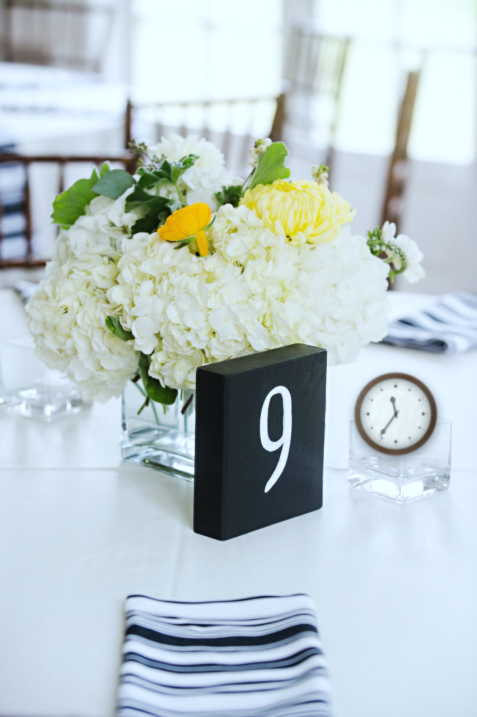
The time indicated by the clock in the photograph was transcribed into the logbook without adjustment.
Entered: 11:36
